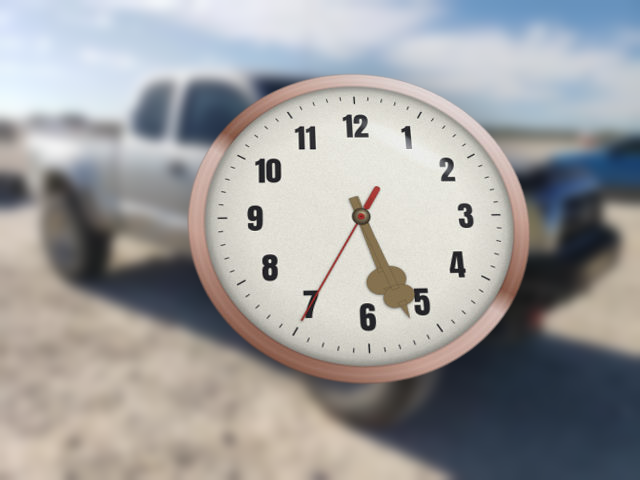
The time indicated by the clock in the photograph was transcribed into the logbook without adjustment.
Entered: 5:26:35
